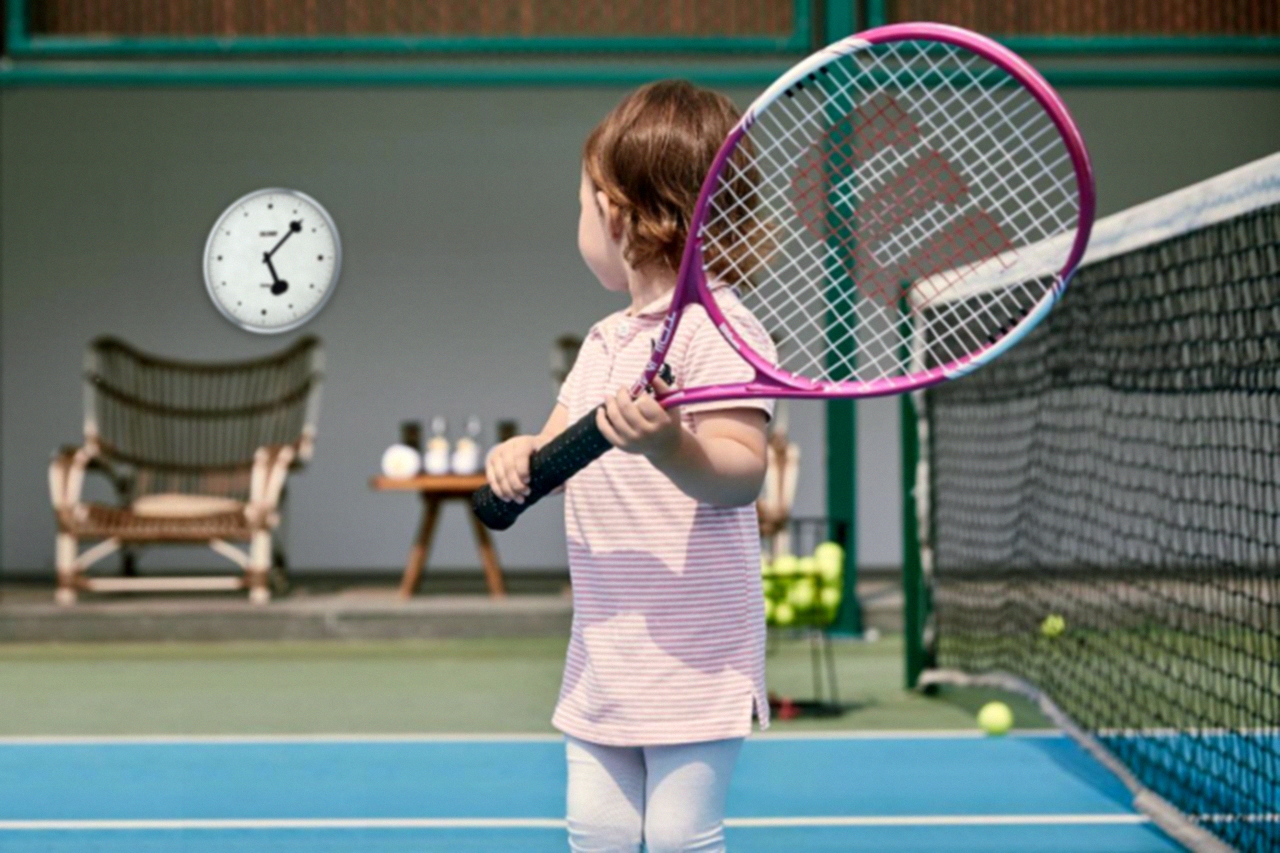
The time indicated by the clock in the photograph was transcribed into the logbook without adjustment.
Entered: 5:07
